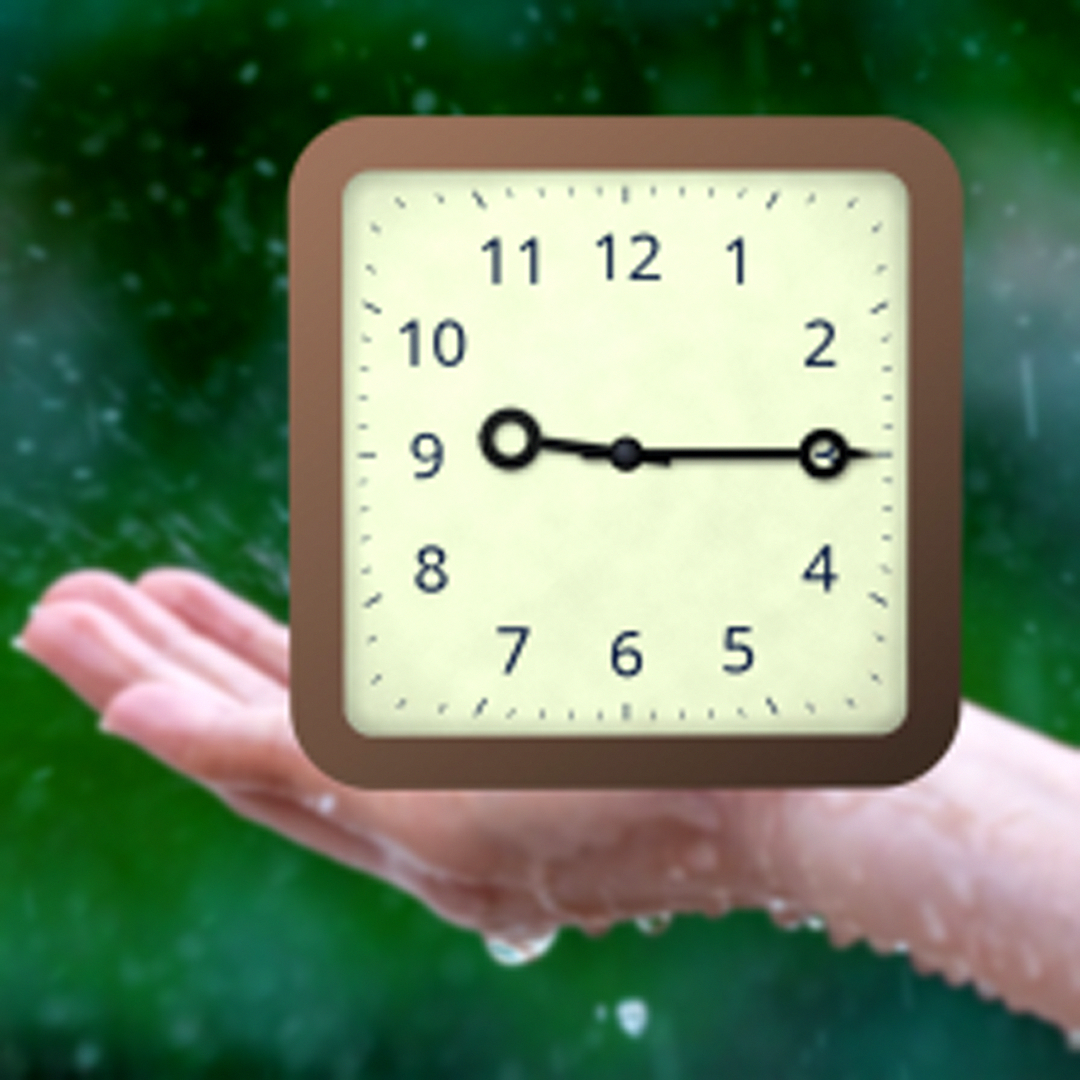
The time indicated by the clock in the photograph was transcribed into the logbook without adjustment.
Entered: 9:15
